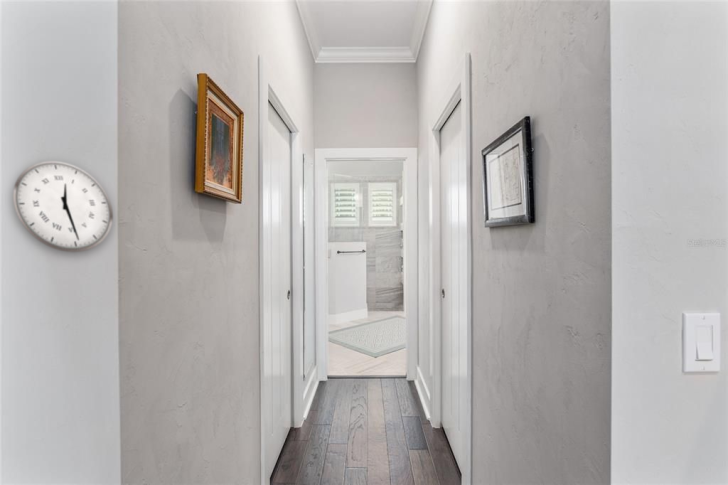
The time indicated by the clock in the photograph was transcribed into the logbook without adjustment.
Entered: 12:29
